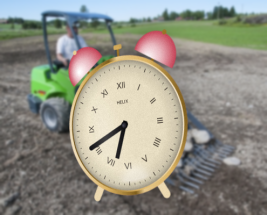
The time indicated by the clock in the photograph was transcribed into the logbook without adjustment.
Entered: 6:41
